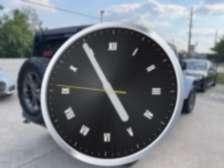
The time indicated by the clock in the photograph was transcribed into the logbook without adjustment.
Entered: 4:54:46
